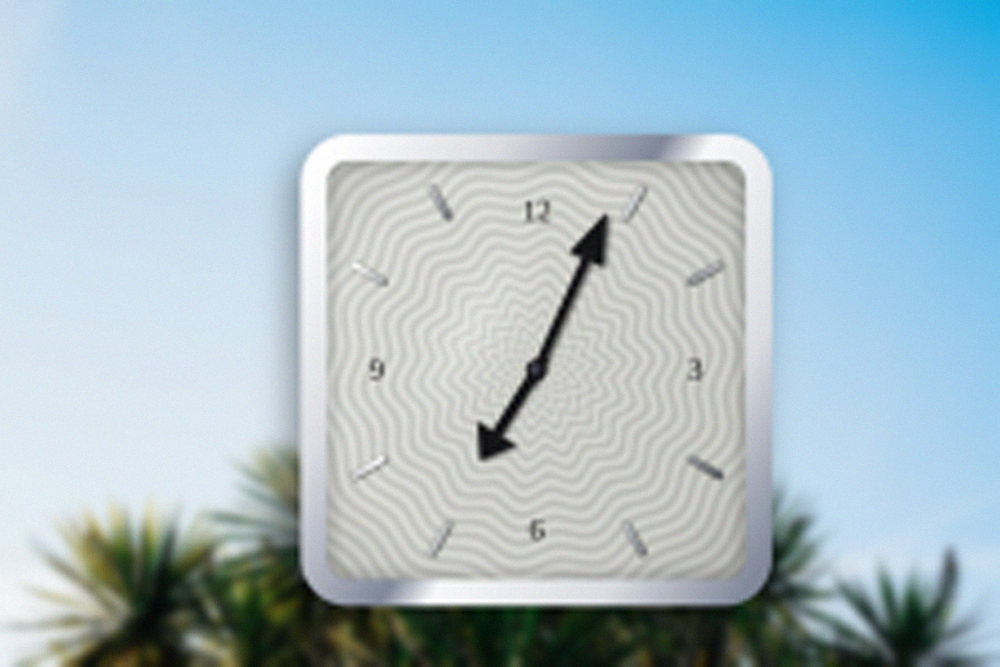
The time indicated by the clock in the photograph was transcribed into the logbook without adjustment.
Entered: 7:04
